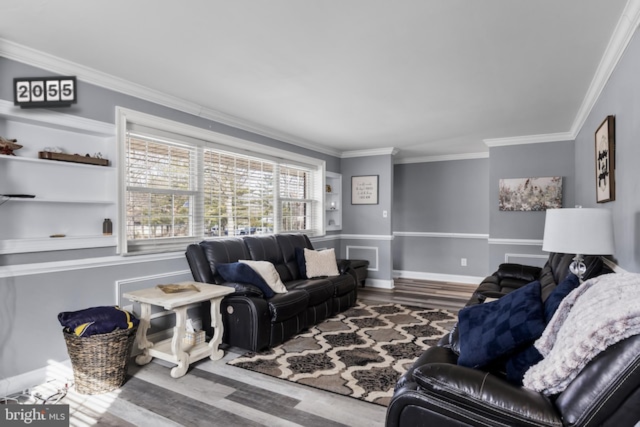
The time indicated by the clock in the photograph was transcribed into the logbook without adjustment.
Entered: 20:55
